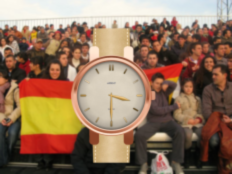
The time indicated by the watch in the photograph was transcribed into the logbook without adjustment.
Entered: 3:30
